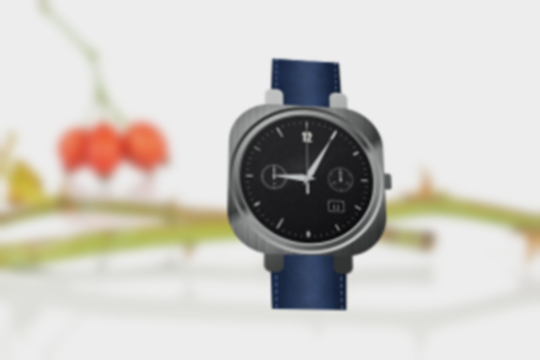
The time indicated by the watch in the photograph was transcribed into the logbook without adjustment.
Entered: 9:05
